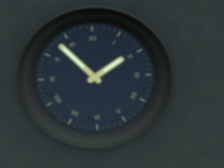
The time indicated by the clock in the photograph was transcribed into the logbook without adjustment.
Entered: 1:53
